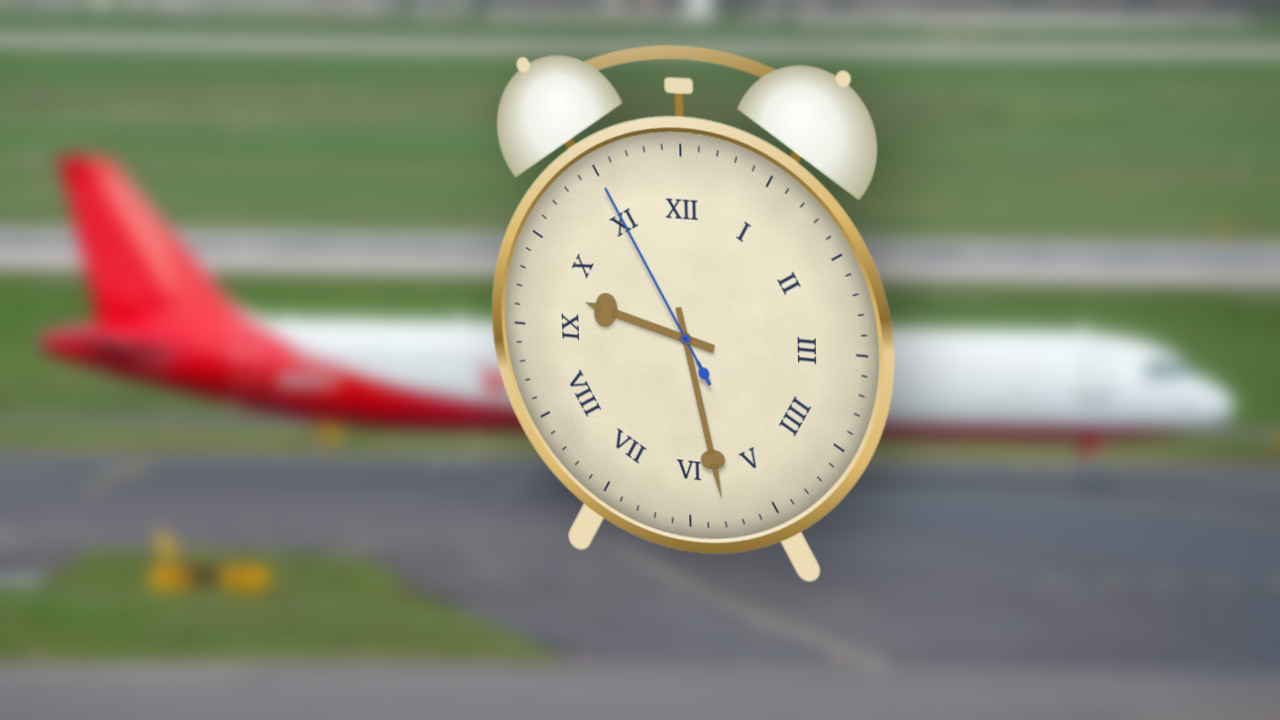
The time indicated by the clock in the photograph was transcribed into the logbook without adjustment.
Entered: 9:27:55
